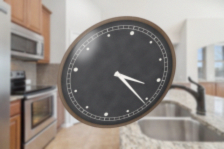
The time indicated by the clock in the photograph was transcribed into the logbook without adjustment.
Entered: 3:21
